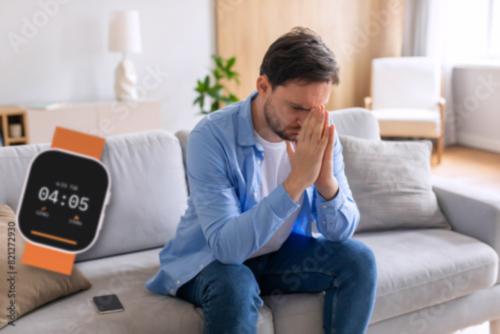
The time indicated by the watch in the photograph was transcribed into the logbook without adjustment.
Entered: 4:05
